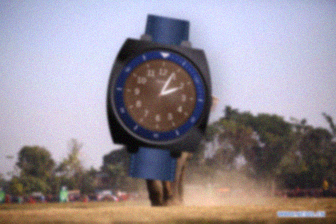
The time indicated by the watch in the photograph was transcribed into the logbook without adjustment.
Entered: 2:04
